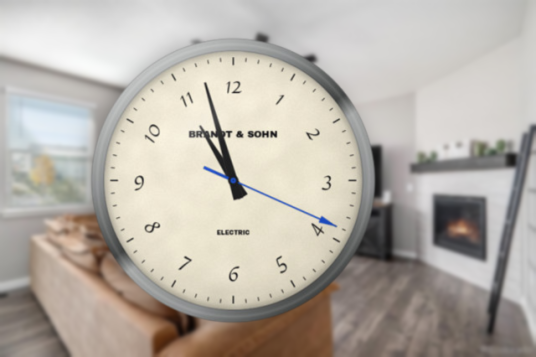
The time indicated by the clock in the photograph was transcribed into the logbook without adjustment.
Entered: 10:57:19
